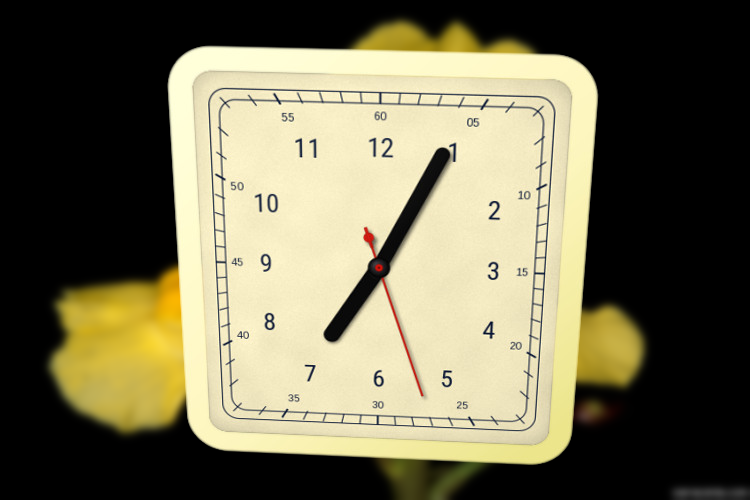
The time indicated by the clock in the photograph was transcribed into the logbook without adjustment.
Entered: 7:04:27
